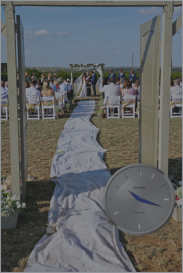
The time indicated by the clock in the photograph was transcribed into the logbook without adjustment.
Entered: 10:18
